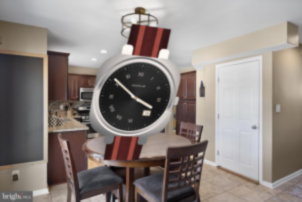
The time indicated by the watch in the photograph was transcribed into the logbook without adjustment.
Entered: 3:51
